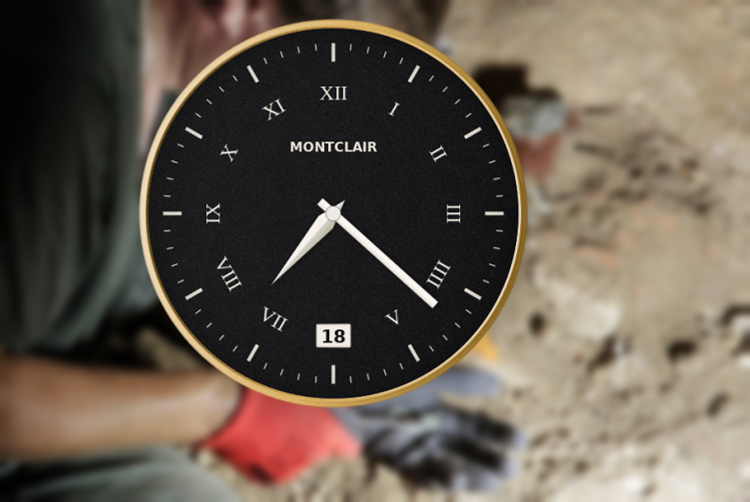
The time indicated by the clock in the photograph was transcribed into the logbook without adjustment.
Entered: 7:22
